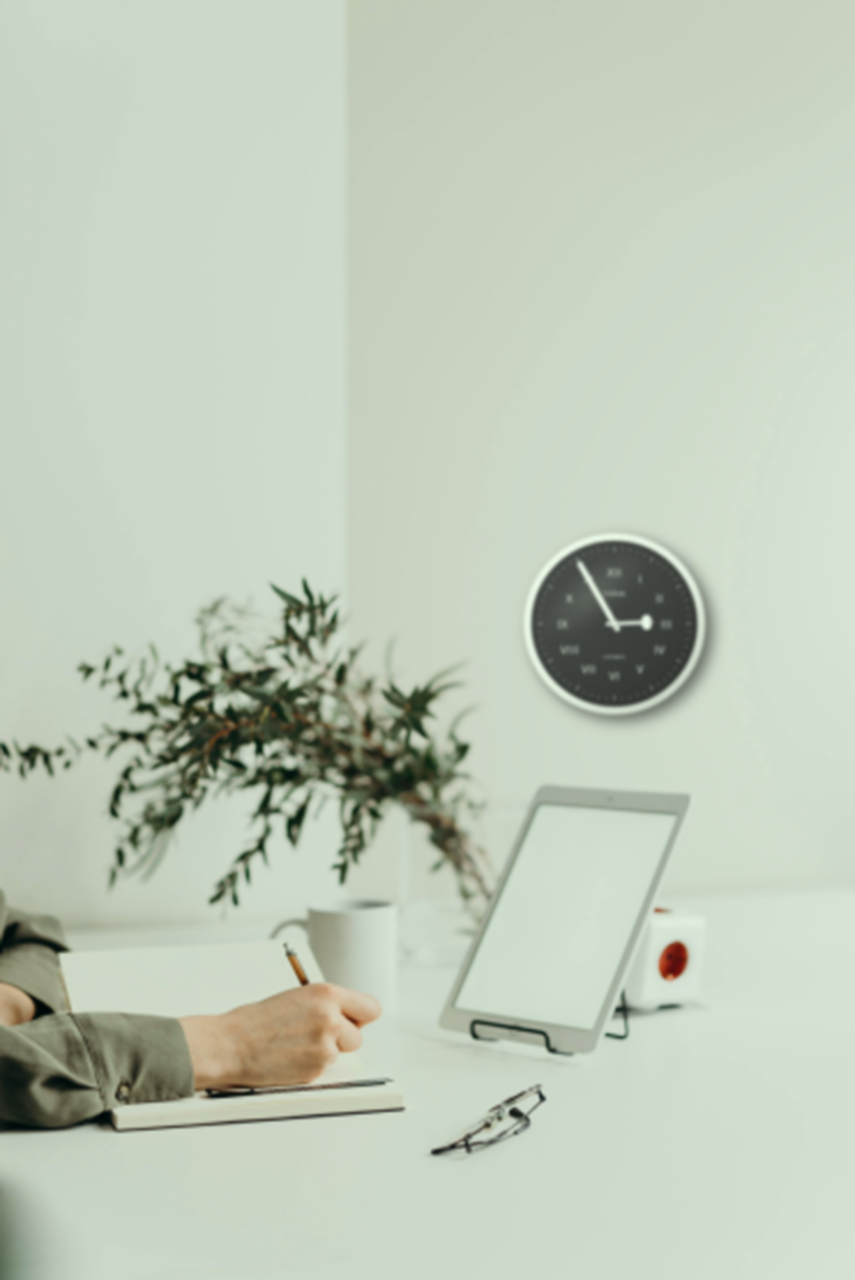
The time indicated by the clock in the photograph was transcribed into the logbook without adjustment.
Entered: 2:55
